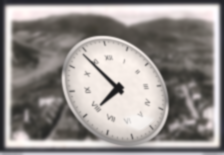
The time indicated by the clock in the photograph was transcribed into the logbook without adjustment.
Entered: 7:54
